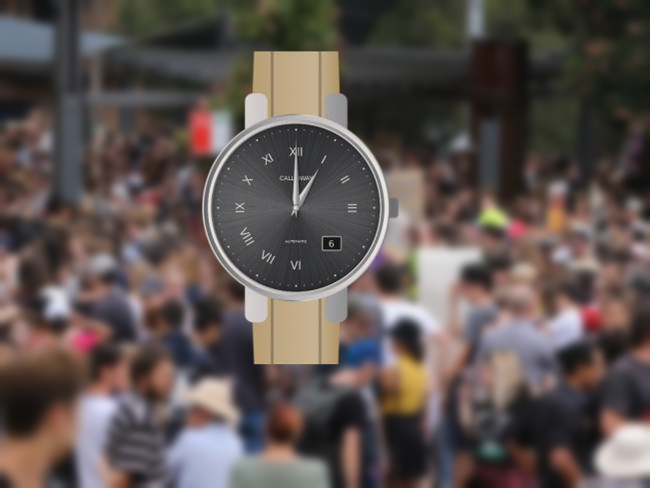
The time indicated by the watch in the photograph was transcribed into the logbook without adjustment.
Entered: 1:00
